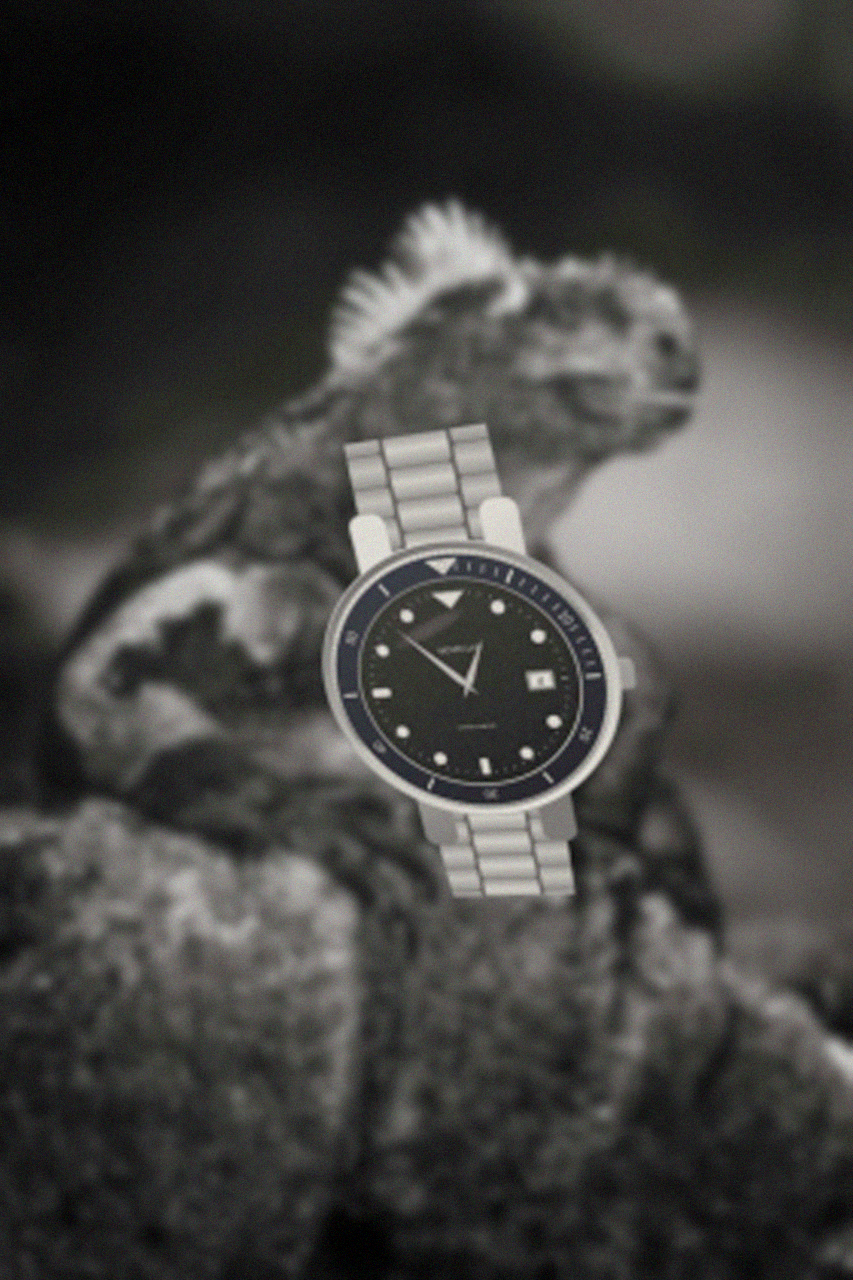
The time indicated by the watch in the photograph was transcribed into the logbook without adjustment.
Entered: 12:53
